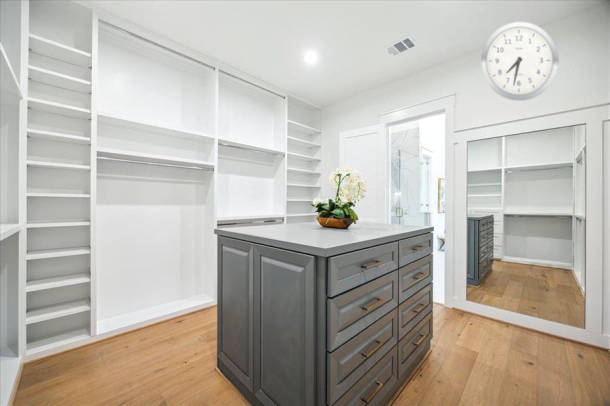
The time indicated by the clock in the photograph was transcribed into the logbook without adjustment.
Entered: 7:32
